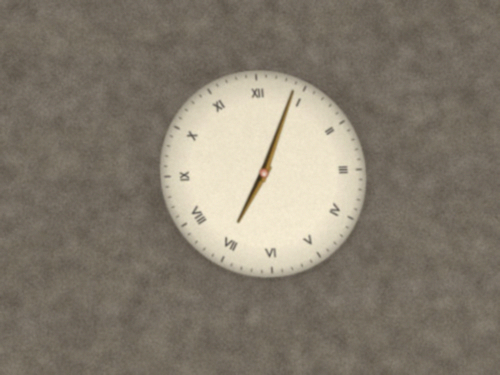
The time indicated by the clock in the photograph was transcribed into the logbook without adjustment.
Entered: 7:04
